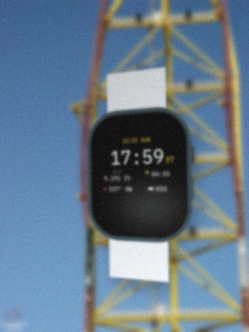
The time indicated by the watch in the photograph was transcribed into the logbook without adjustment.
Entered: 17:59
